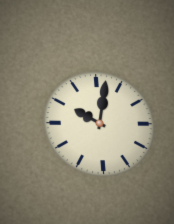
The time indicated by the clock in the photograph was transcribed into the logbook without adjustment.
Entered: 10:02
